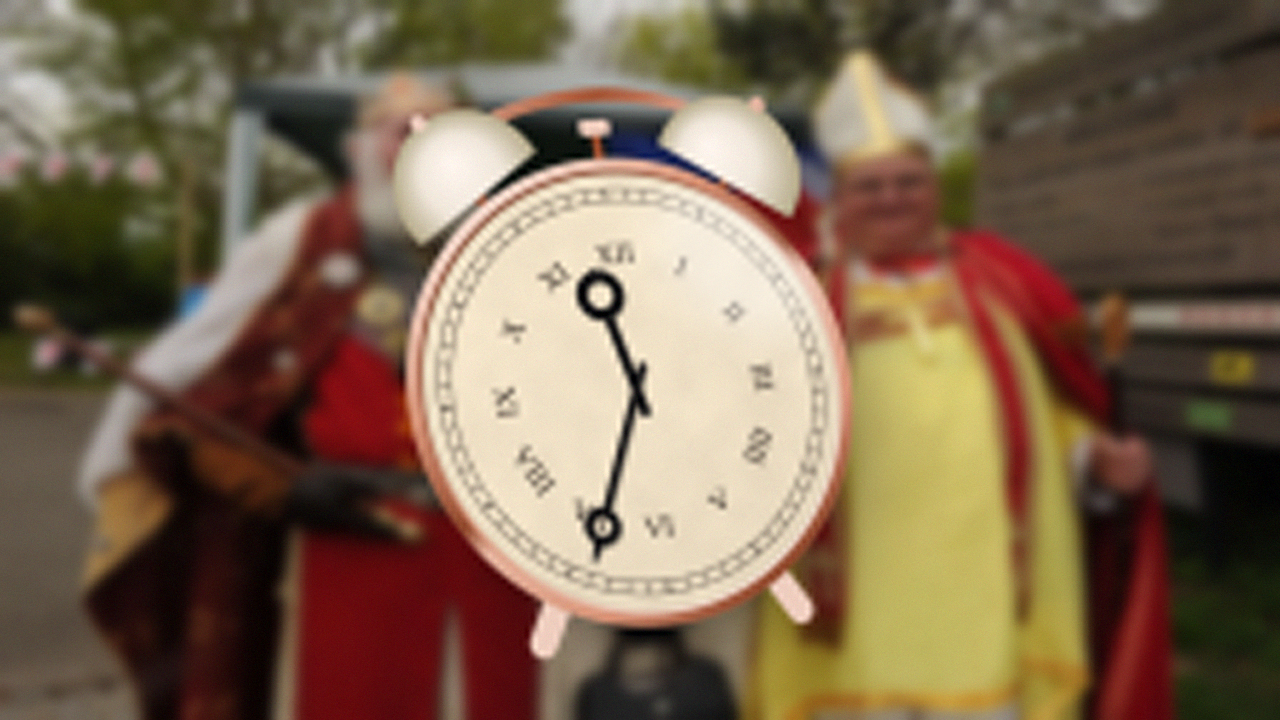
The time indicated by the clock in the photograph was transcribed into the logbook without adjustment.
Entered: 11:34
